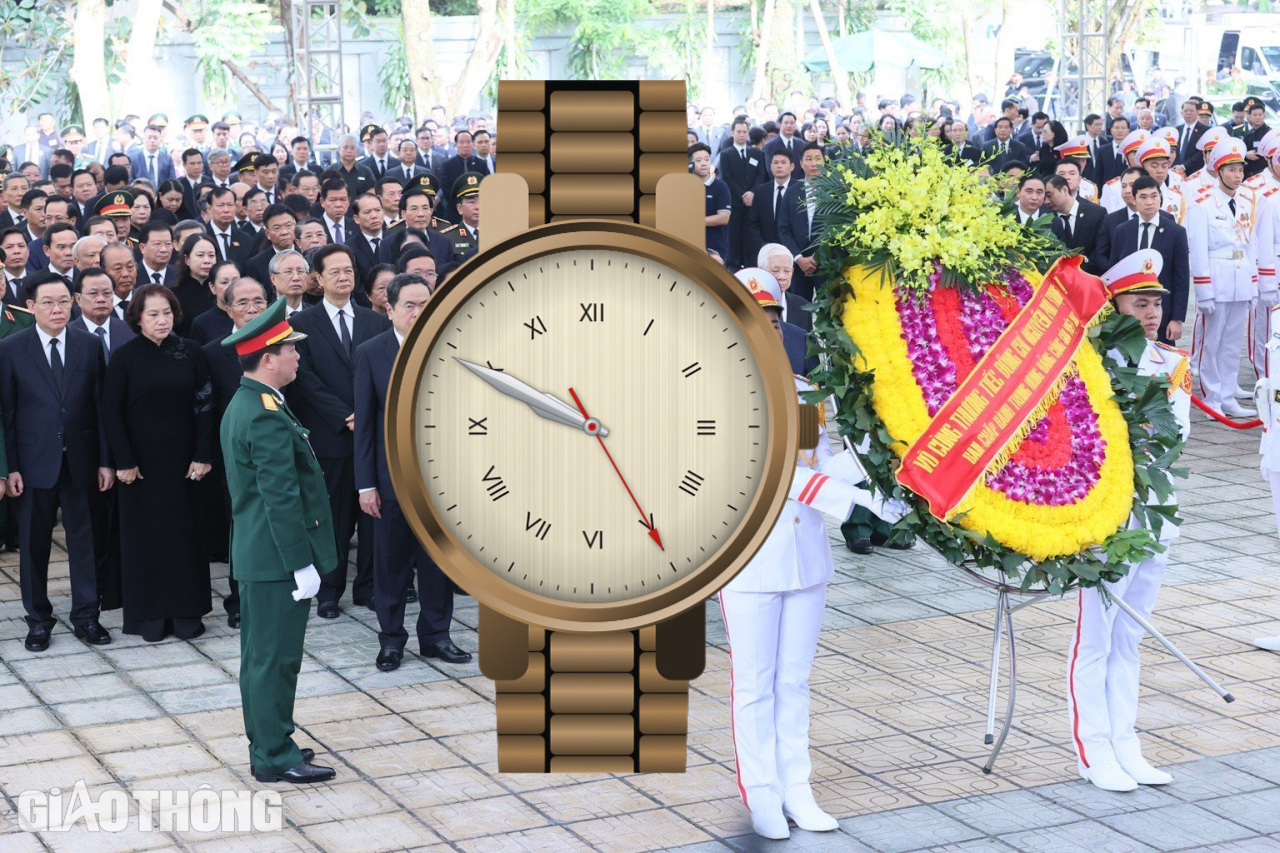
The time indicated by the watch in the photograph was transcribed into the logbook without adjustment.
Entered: 9:49:25
